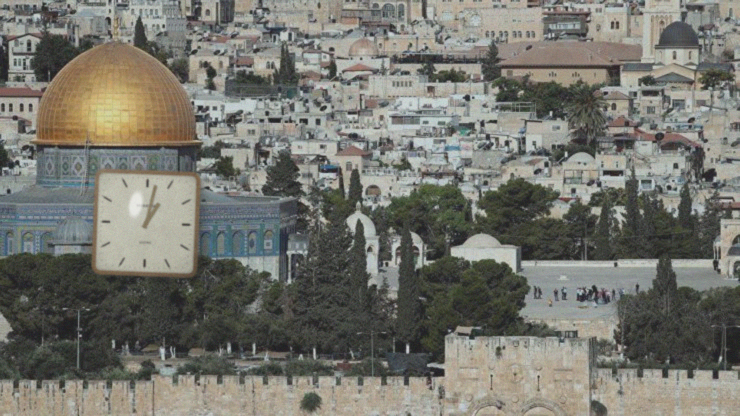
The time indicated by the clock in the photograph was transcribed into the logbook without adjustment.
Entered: 1:02
